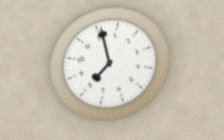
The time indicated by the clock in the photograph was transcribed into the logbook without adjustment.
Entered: 8:01
